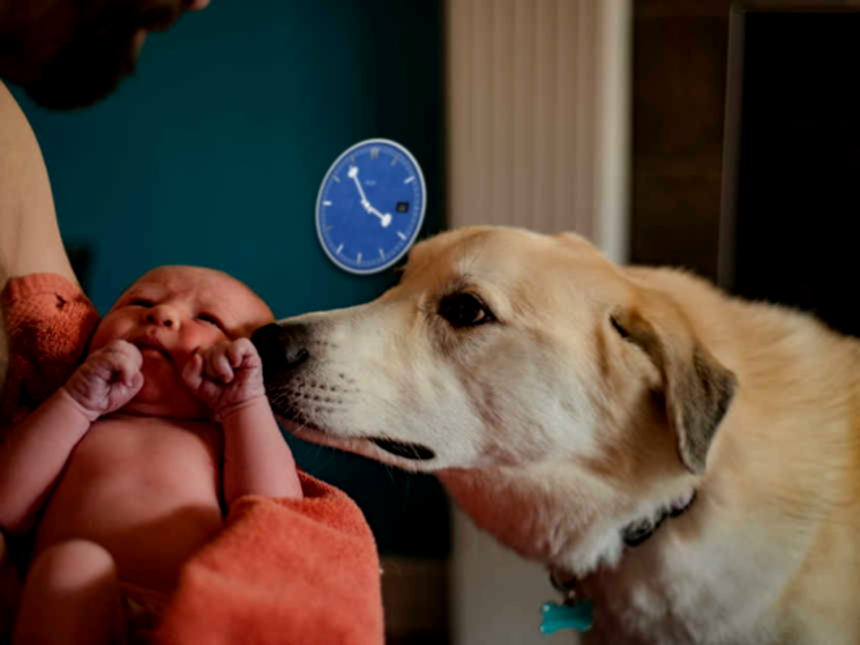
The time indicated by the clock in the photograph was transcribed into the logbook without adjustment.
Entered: 3:54
